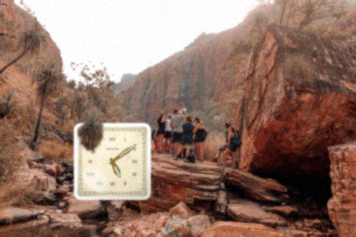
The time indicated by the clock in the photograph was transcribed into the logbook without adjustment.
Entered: 5:09
